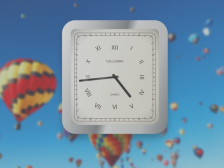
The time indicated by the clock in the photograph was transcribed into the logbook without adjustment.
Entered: 4:44
